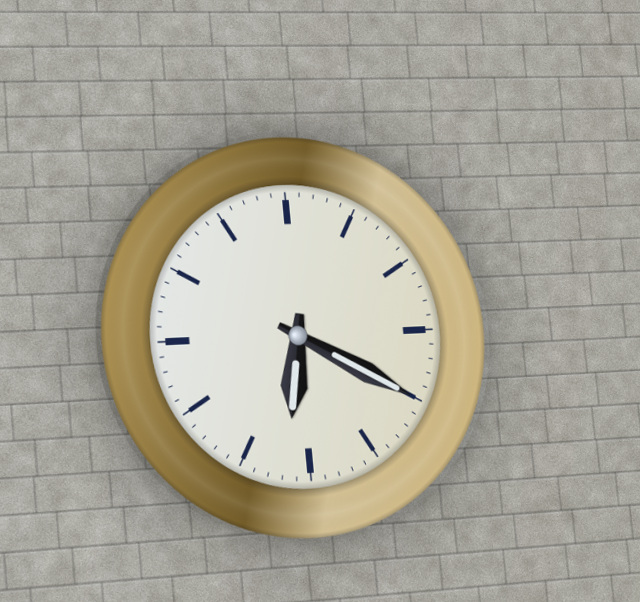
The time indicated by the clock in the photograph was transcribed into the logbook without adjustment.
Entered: 6:20
